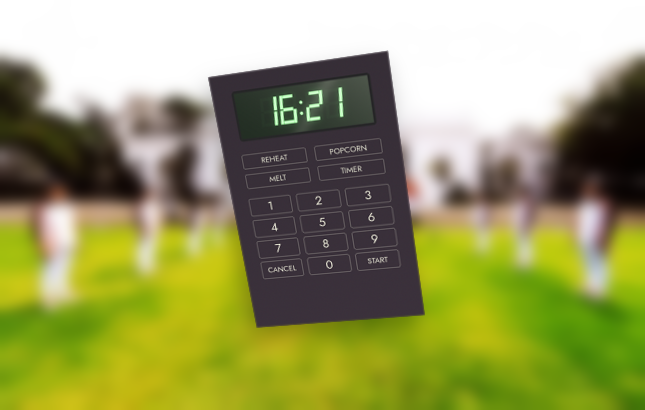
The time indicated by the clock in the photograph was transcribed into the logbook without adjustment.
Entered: 16:21
